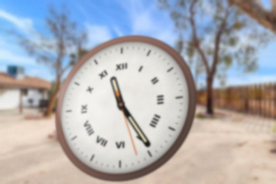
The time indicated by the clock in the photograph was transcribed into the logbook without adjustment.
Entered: 11:24:27
